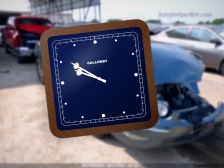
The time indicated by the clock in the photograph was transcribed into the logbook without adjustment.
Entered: 9:51
